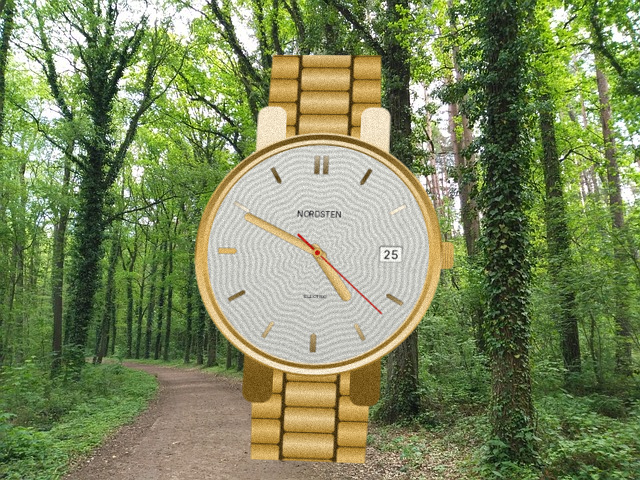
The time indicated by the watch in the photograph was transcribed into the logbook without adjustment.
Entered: 4:49:22
